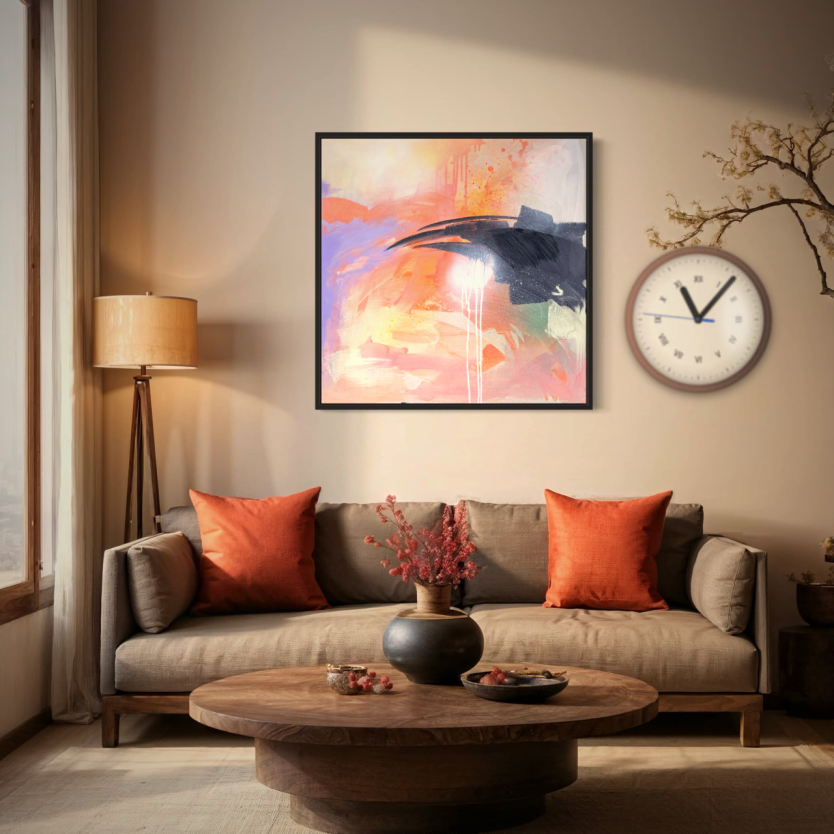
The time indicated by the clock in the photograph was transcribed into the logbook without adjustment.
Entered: 11:06:46
